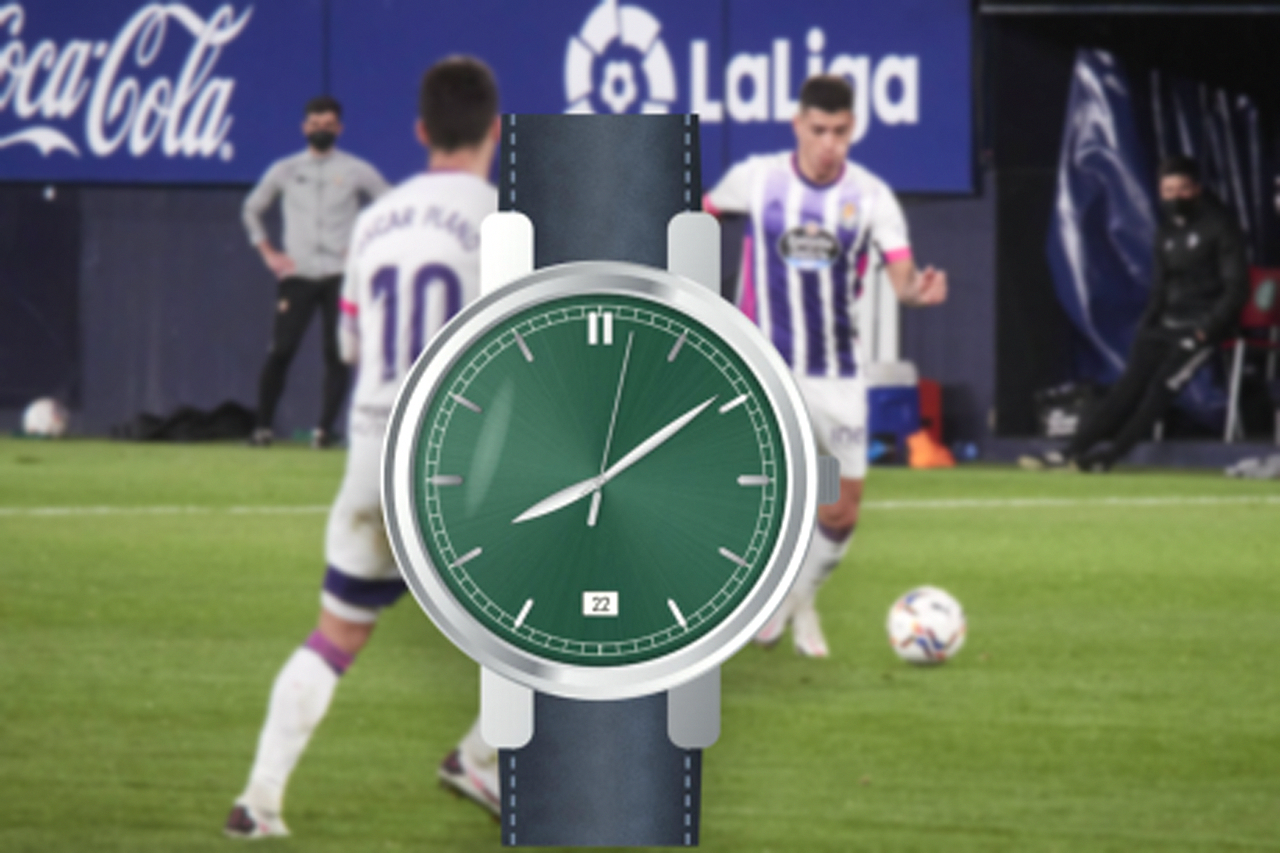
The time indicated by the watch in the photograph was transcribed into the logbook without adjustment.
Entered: 8:09:02
